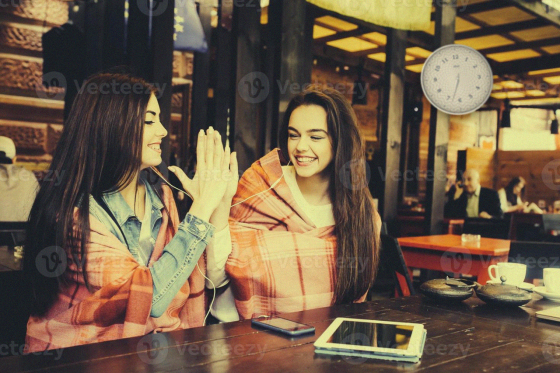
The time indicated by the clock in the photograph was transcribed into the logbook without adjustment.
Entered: 6:33
